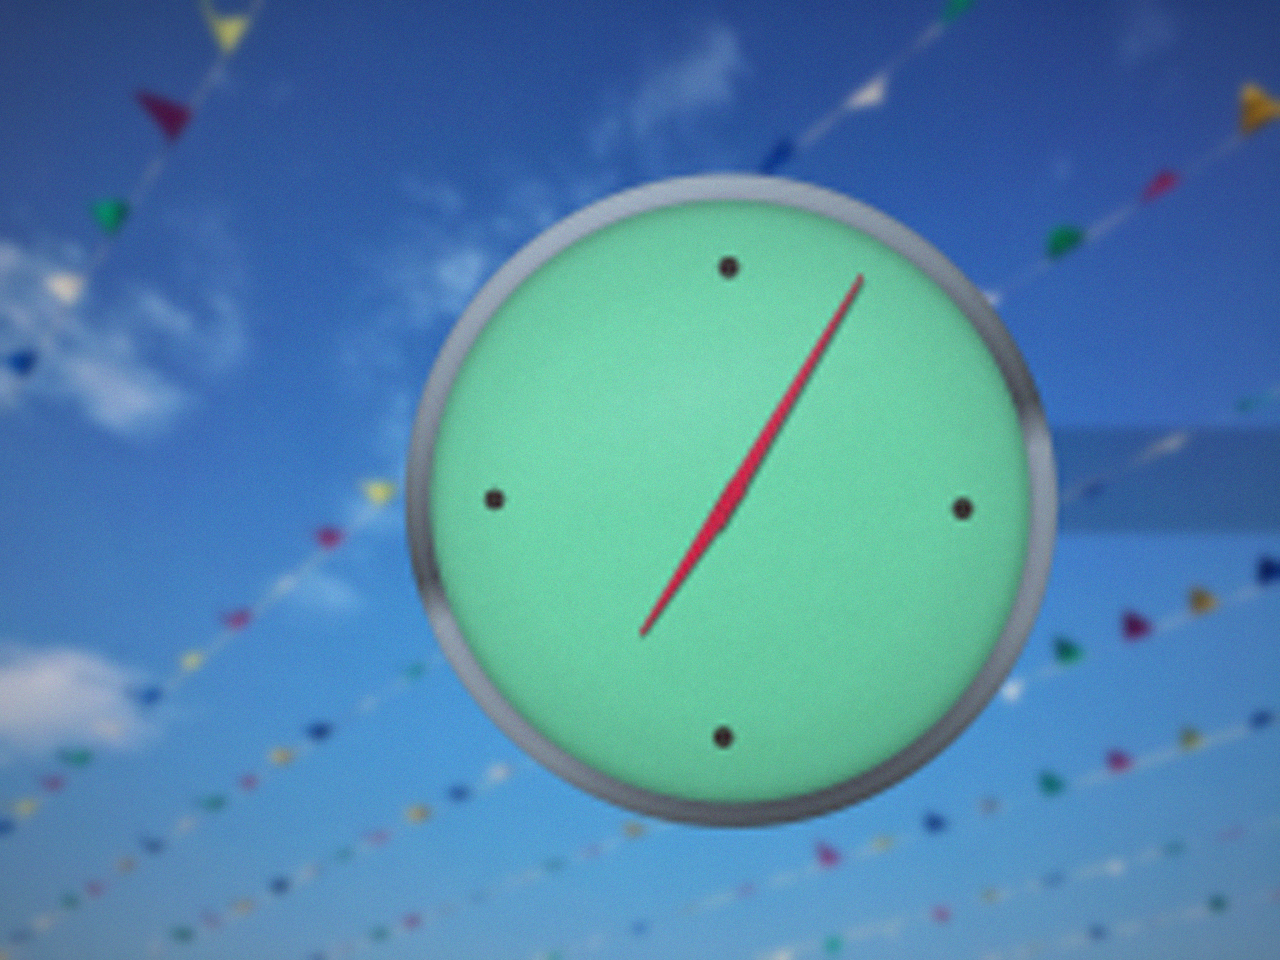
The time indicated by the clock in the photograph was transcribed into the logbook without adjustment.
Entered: 7:05
